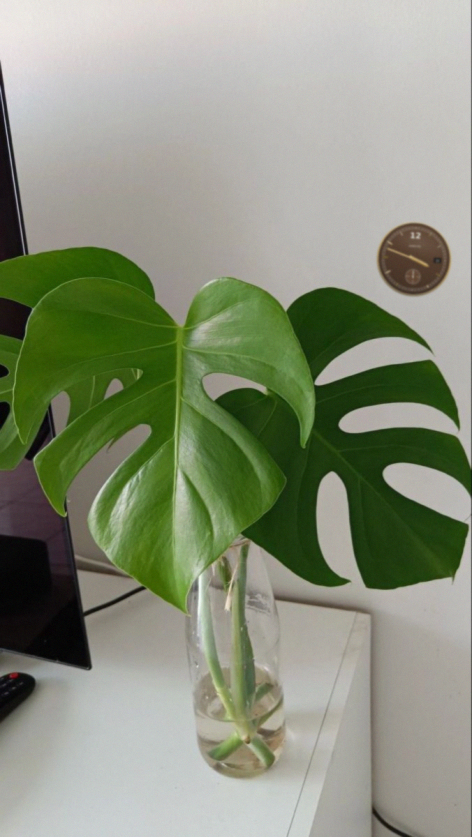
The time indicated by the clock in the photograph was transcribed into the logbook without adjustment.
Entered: 3:48
